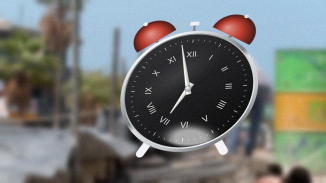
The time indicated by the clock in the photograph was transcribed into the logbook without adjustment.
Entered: 6:58
